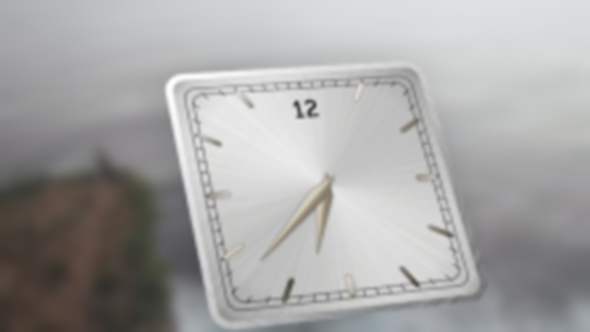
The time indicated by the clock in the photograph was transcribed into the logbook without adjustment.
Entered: 6:38
